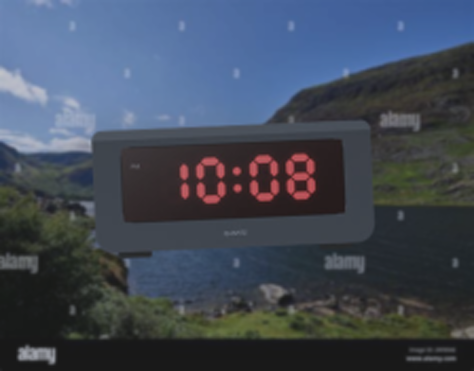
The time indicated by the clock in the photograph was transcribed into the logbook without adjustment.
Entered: 10:08
